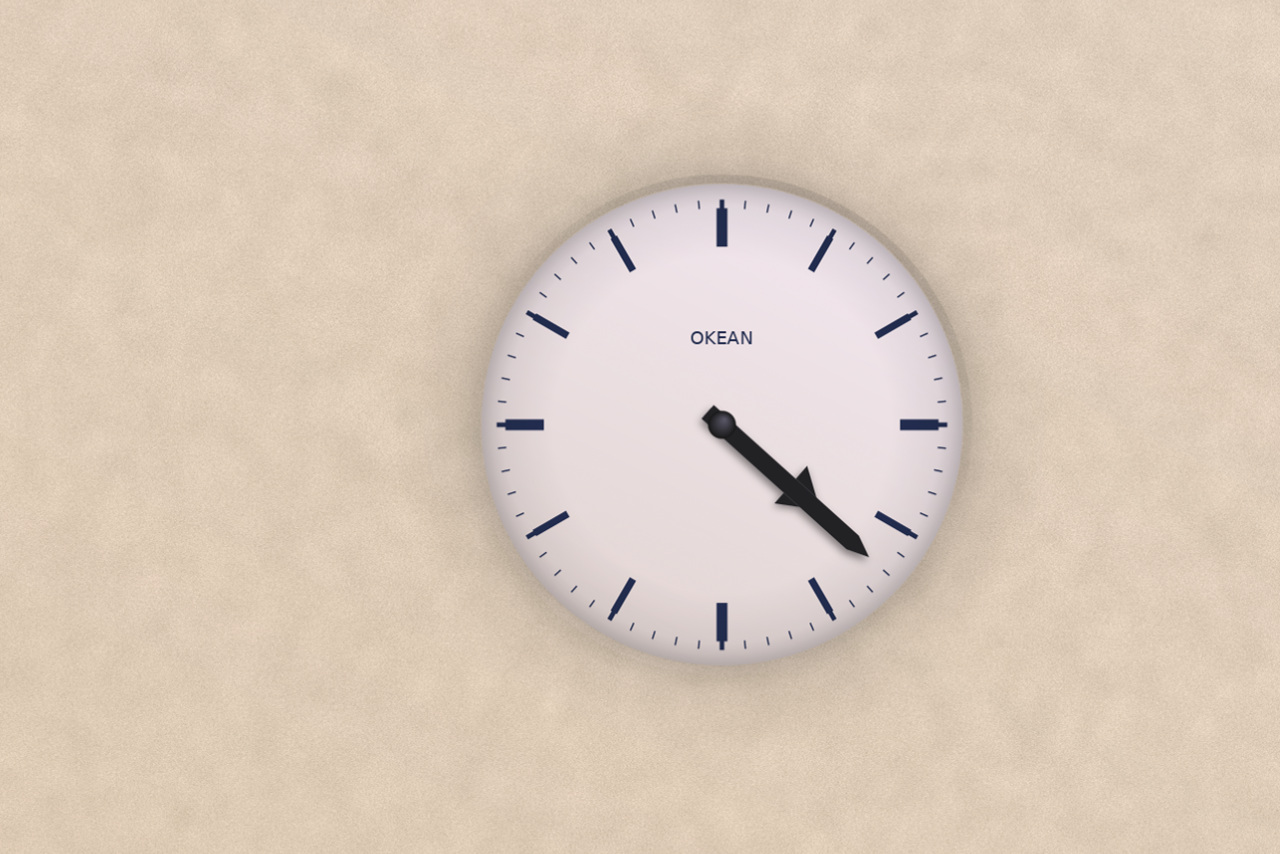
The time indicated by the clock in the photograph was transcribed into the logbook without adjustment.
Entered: 4:22
